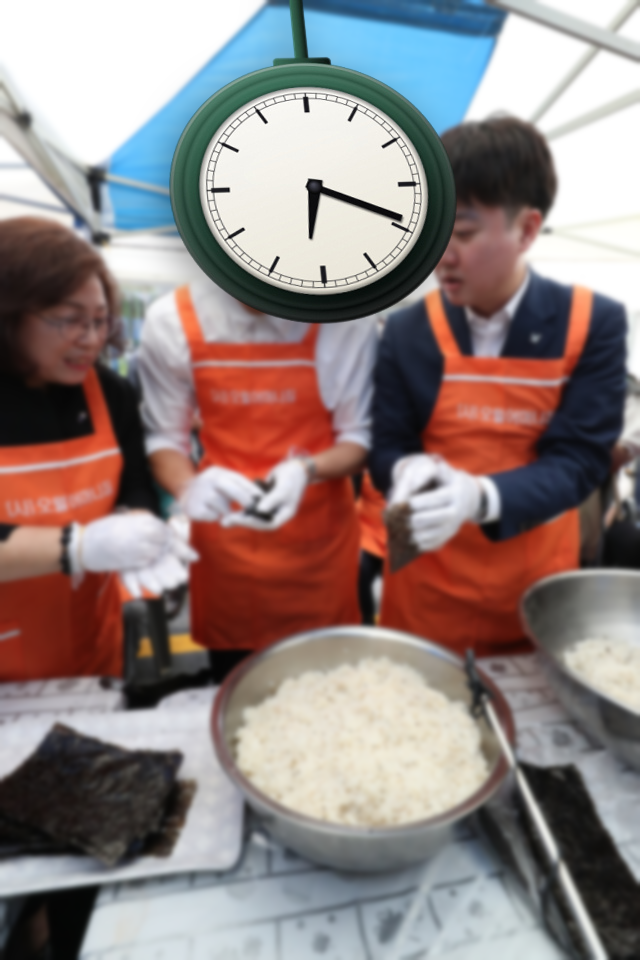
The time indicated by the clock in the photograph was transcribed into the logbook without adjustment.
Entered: 6:19
